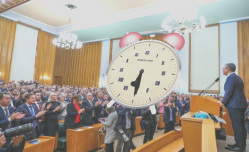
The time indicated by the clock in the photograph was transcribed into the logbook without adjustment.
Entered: 6:30
